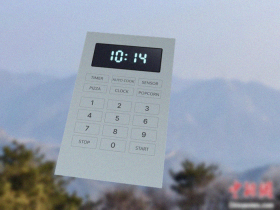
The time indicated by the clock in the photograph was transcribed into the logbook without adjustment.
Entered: 10:14
